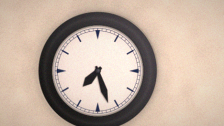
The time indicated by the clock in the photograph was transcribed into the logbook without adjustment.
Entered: 7:27
